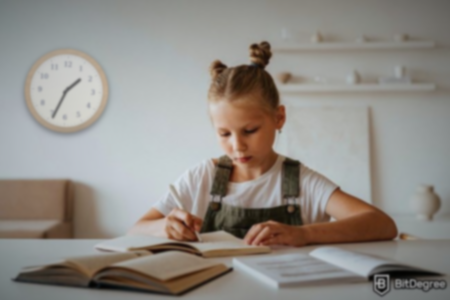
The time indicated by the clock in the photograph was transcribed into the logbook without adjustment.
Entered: 1:34
